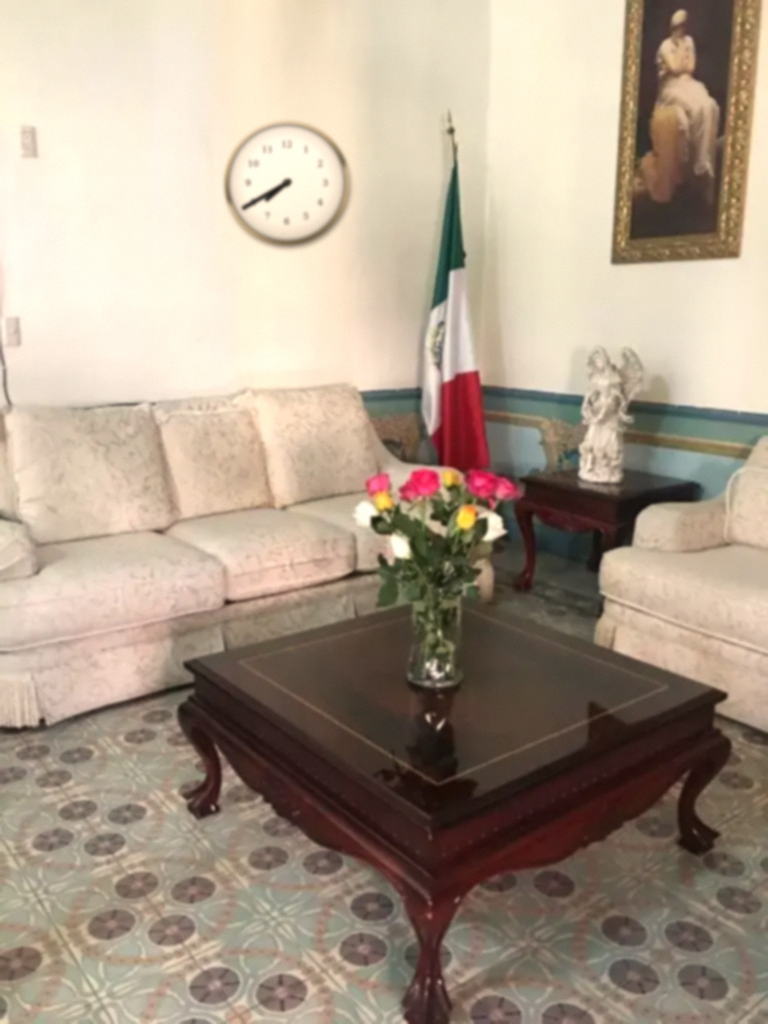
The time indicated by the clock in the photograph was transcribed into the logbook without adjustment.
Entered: 7:40
